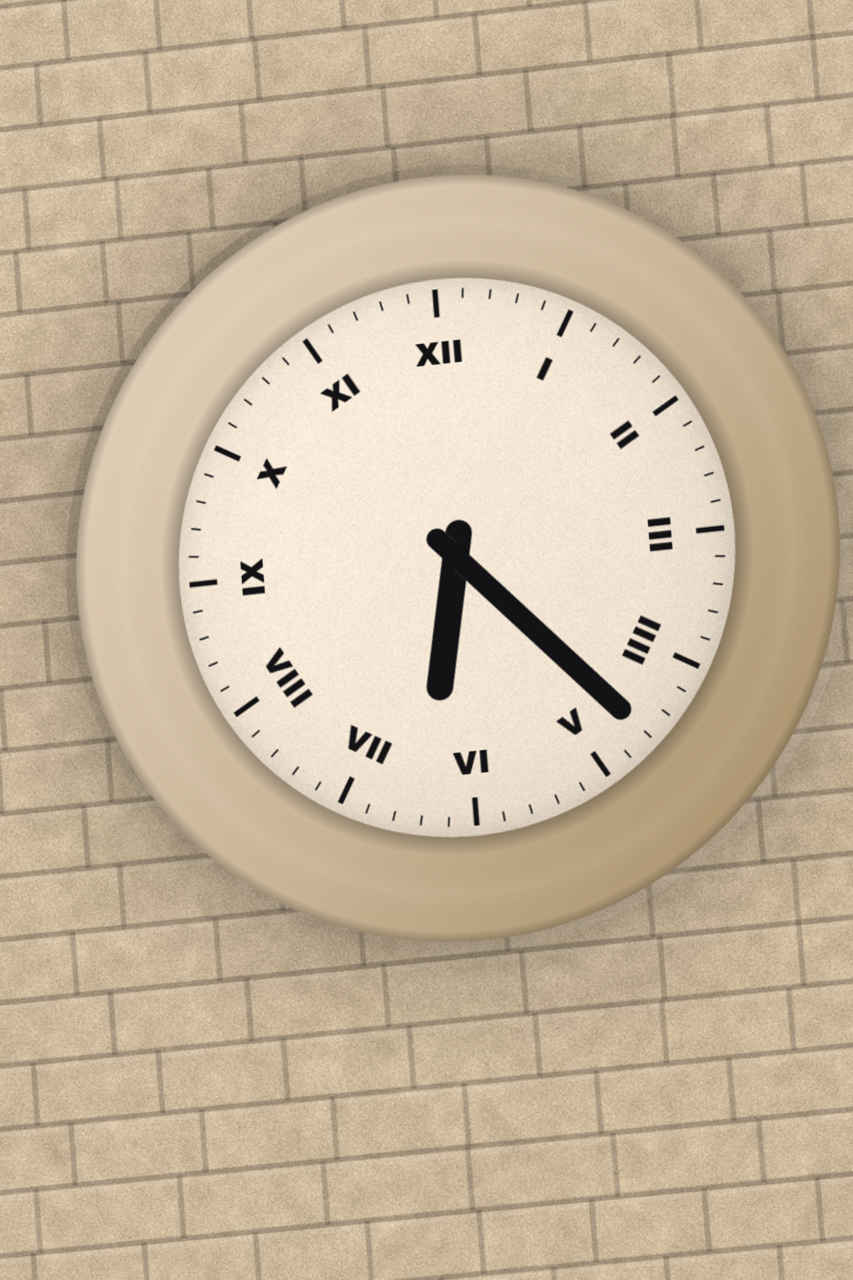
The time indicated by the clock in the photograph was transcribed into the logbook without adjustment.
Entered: 6:23
